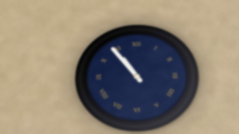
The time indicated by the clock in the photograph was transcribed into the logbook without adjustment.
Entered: 10:54
